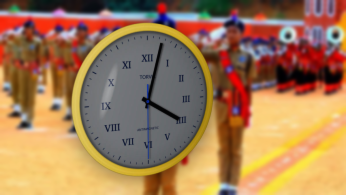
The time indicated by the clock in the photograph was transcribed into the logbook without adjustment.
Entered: 4:02:30
